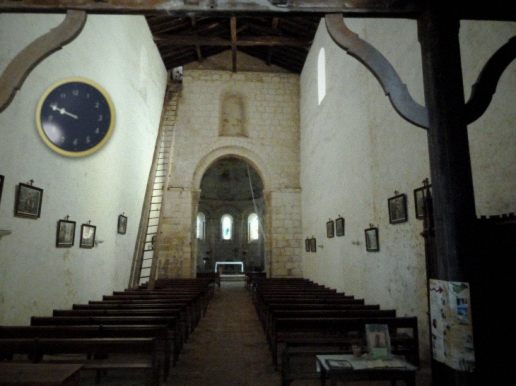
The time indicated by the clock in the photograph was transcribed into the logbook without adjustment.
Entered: 9:49
